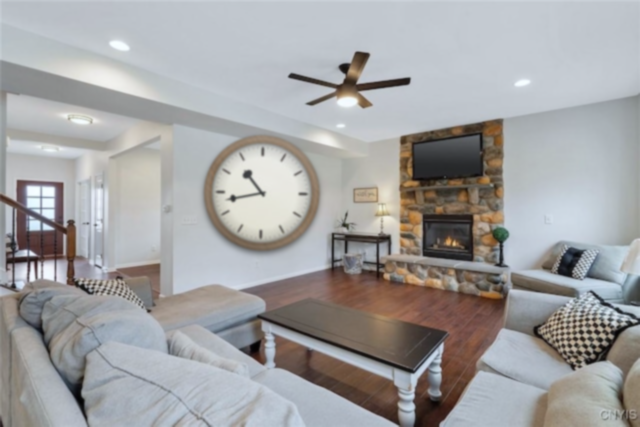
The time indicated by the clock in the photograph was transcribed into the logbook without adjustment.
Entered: 10:43
